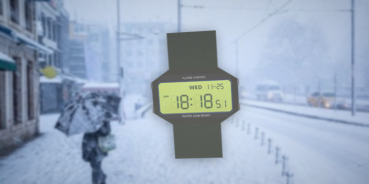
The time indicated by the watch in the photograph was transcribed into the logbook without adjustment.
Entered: 18:18:51
